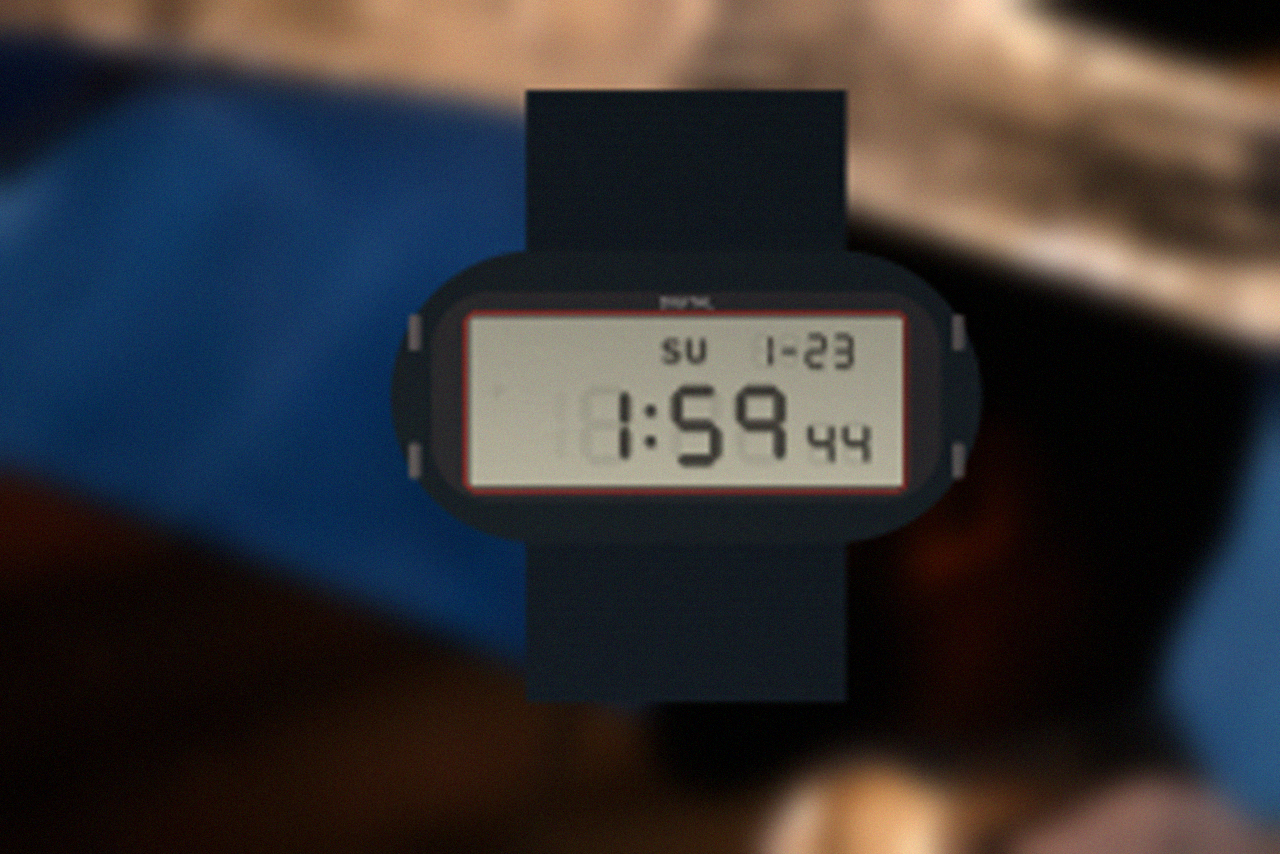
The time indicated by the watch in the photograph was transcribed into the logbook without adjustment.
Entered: 1:59:44
